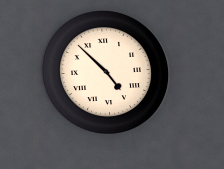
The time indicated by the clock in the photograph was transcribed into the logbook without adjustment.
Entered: 4:53
